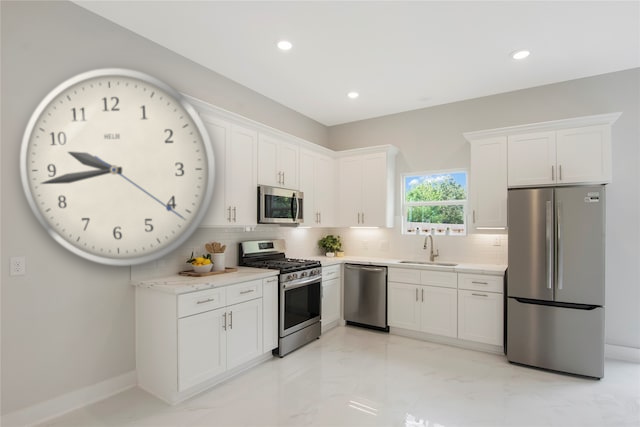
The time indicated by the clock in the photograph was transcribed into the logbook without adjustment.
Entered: 9:43:21
